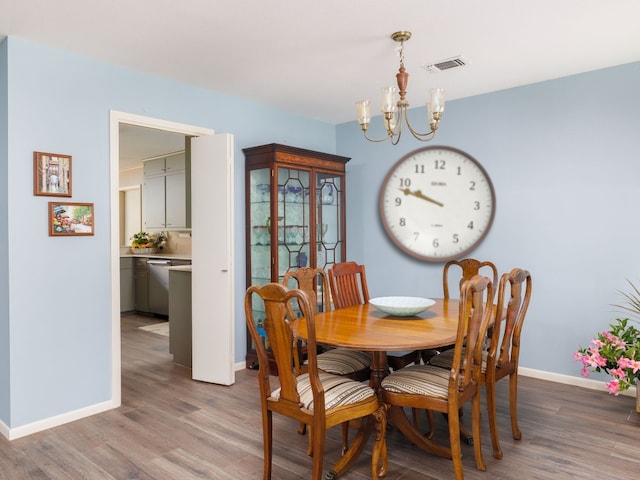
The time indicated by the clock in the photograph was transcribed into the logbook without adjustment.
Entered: 9:48
